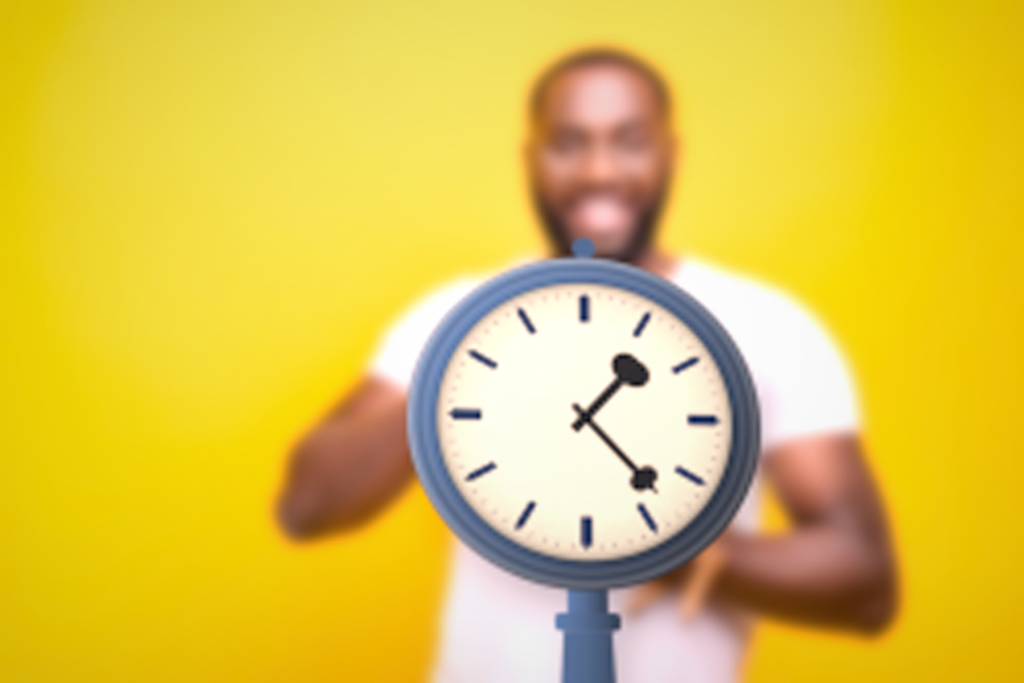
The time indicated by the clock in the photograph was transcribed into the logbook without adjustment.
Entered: 1:23
